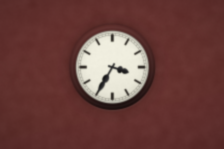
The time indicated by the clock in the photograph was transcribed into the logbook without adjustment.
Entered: 3:35
